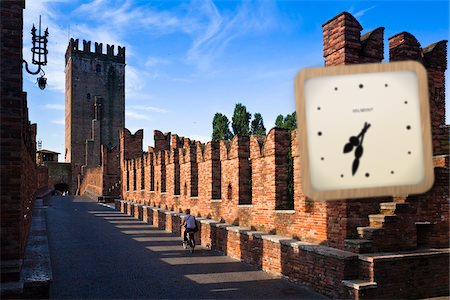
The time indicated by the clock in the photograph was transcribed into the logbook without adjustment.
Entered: 7:33
